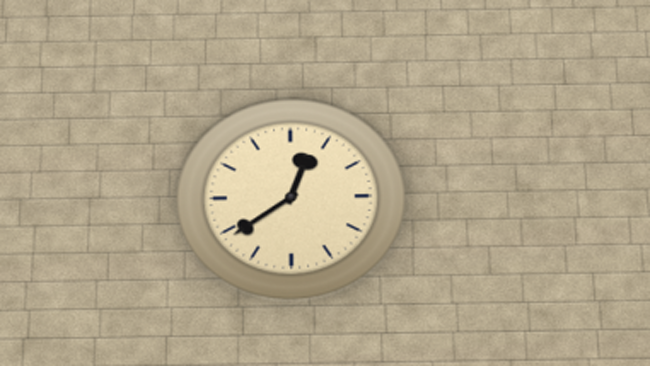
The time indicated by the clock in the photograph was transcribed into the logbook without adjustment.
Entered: 12:39
